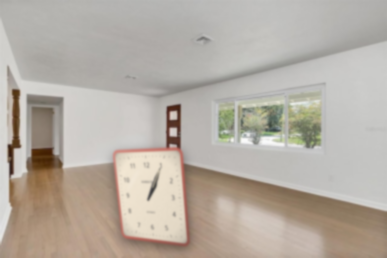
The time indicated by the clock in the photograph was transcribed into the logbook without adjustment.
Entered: 1:05
